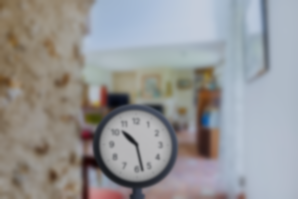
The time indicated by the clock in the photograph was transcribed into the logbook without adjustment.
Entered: 10:28
